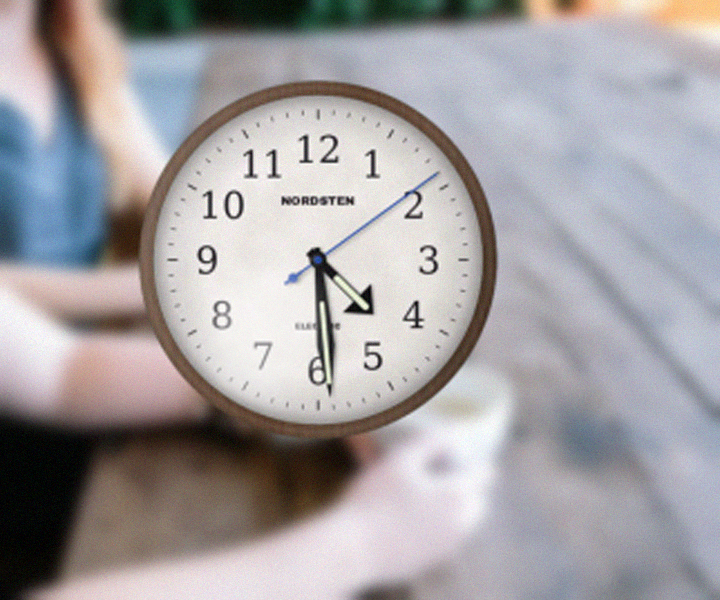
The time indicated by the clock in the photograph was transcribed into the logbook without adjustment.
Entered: 4:29:09
